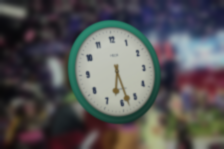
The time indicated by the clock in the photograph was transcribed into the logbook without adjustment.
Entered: 6:28
